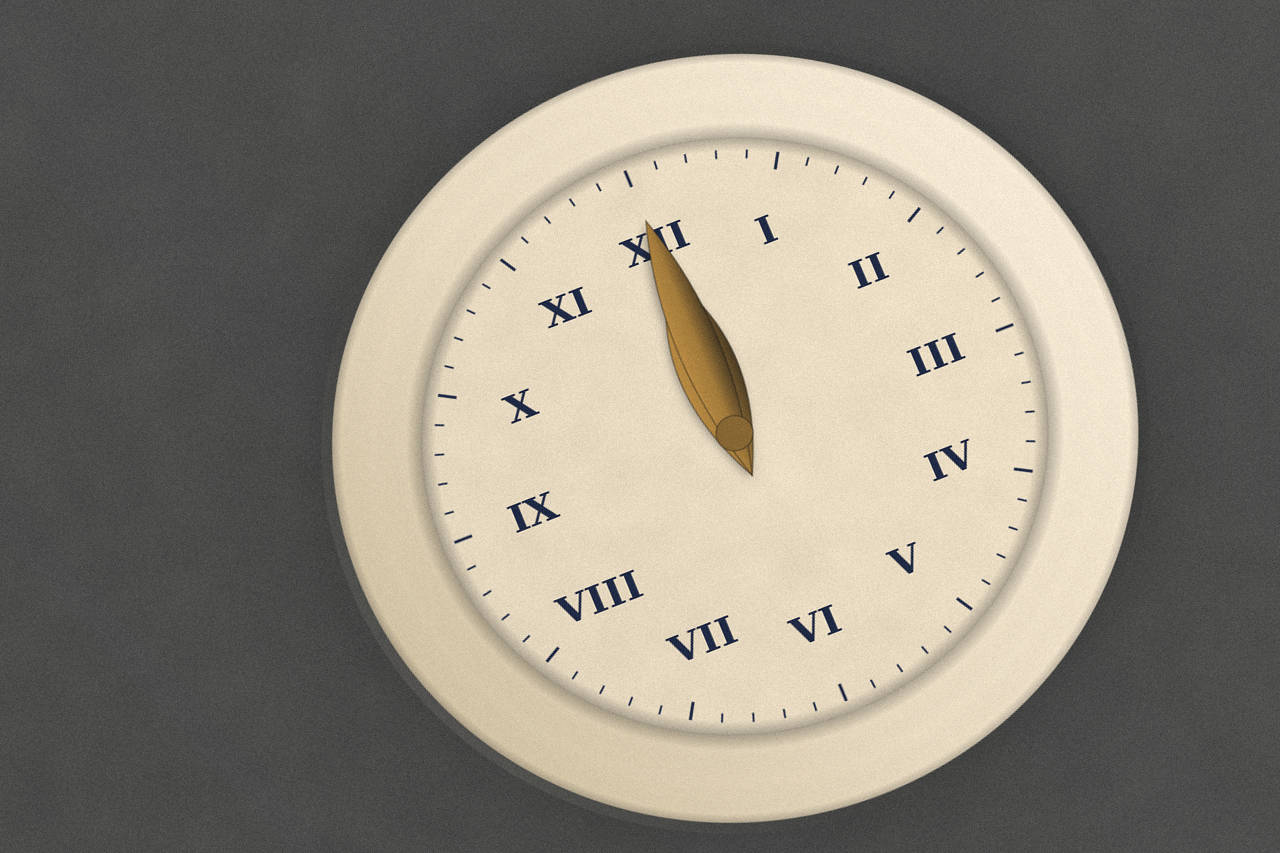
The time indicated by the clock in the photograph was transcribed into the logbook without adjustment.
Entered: 12:00
